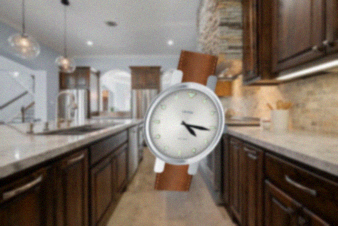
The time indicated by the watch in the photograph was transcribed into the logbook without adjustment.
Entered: 4:16
